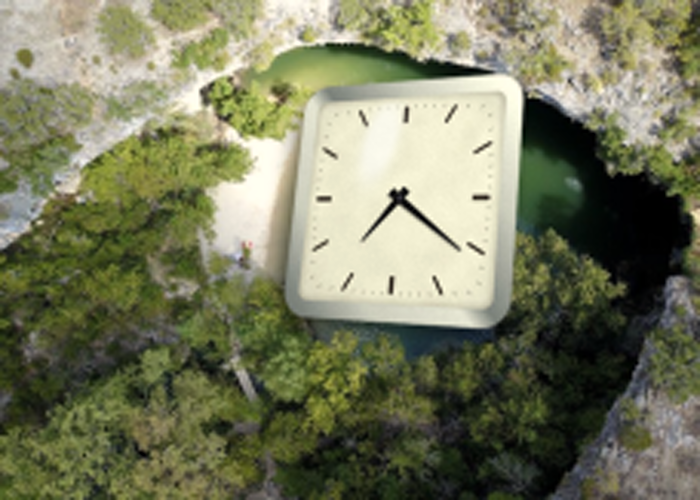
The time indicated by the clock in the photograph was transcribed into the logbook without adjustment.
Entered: 7:21
